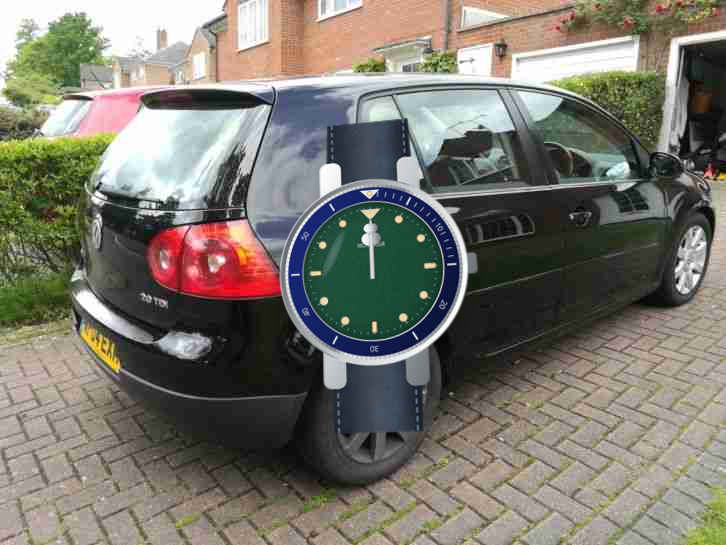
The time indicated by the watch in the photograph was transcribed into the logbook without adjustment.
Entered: 12:00
